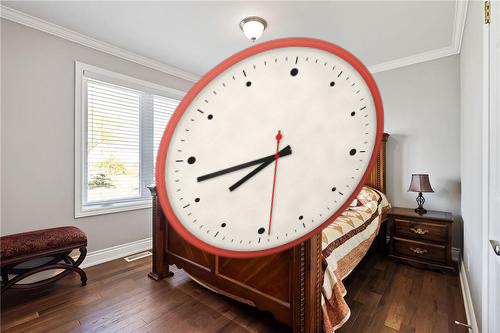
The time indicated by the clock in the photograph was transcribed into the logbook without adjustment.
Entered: 7:42:29
